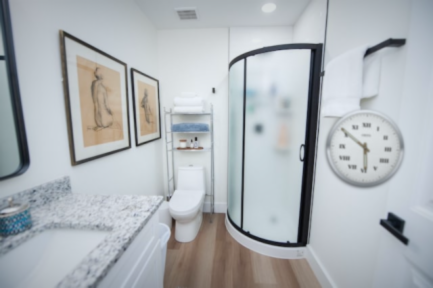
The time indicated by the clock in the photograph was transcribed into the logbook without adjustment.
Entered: 5:51
